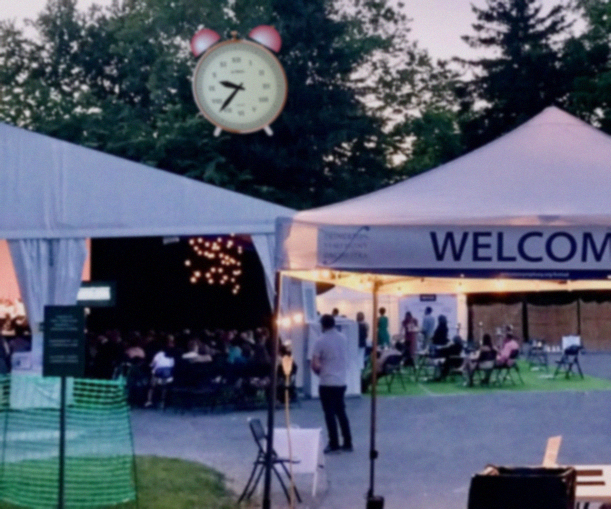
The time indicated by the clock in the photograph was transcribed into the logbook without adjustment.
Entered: 9:37
